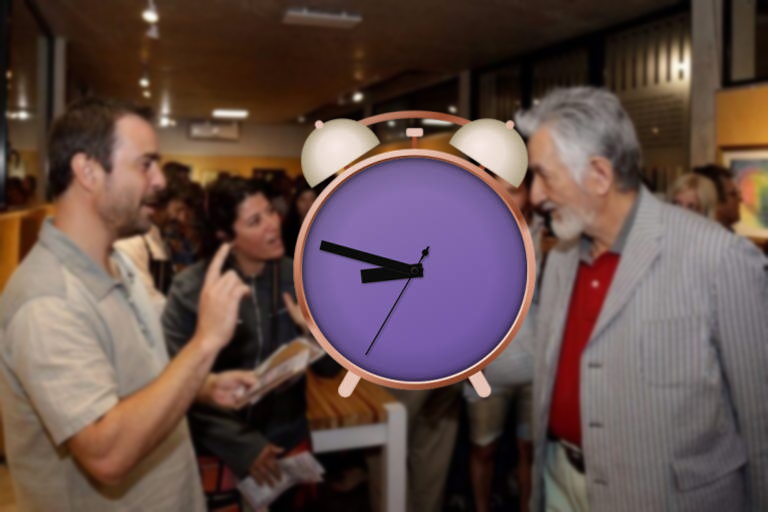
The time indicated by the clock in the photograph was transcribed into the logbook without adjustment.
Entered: 8:47:35
